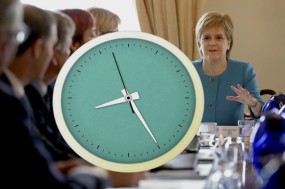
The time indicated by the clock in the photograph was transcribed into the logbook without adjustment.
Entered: 8:24:57
